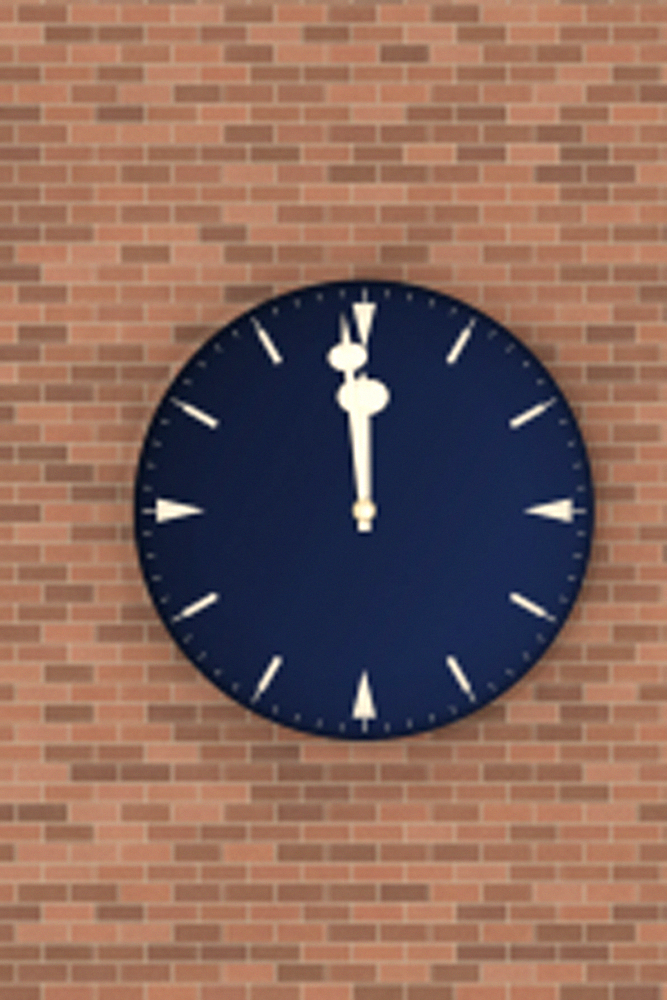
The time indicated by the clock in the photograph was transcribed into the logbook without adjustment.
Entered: 11:59
